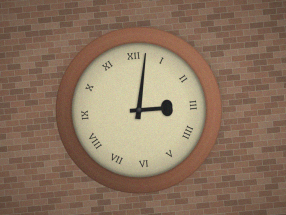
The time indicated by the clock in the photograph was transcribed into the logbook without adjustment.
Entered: 3:02
